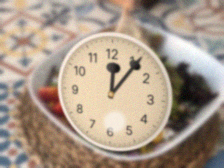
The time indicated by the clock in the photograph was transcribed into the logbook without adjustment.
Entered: 12:06
